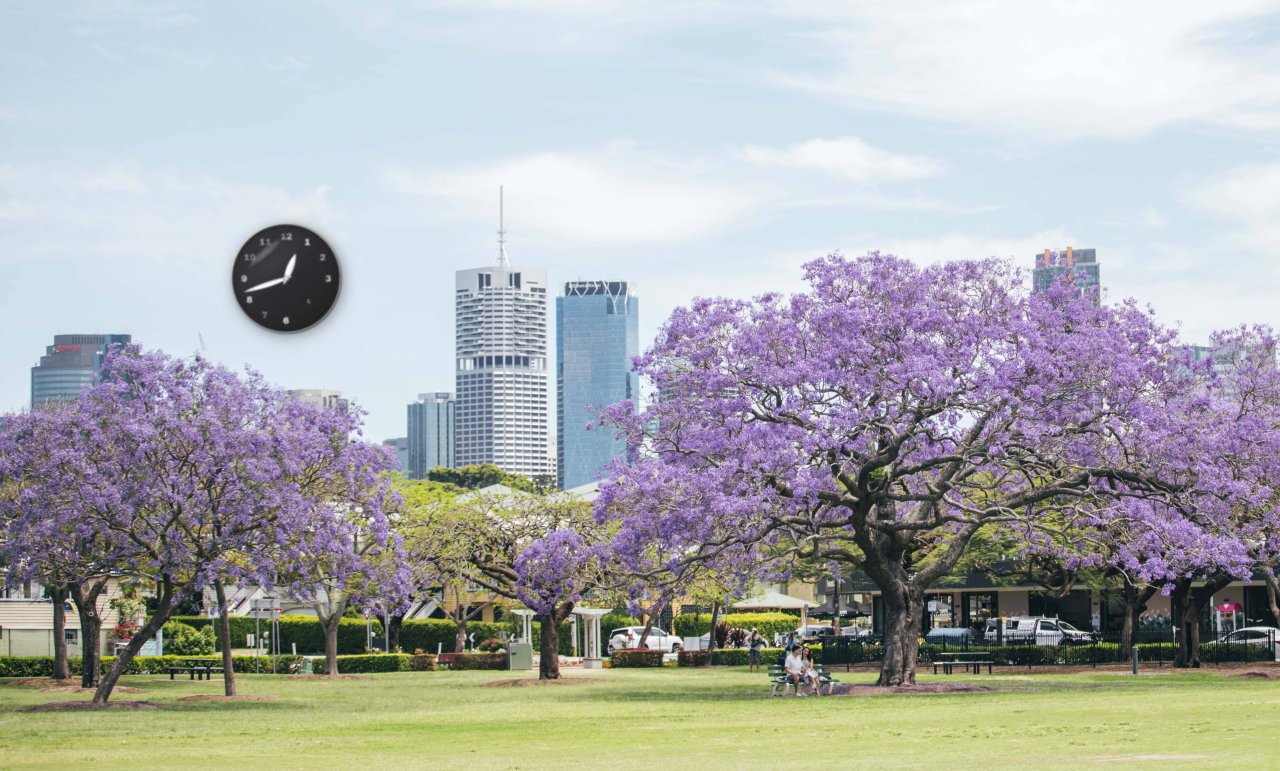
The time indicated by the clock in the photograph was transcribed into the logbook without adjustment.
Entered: 12:42
